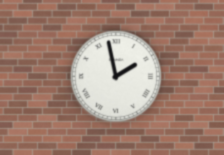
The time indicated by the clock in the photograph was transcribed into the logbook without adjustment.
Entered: 1:58
